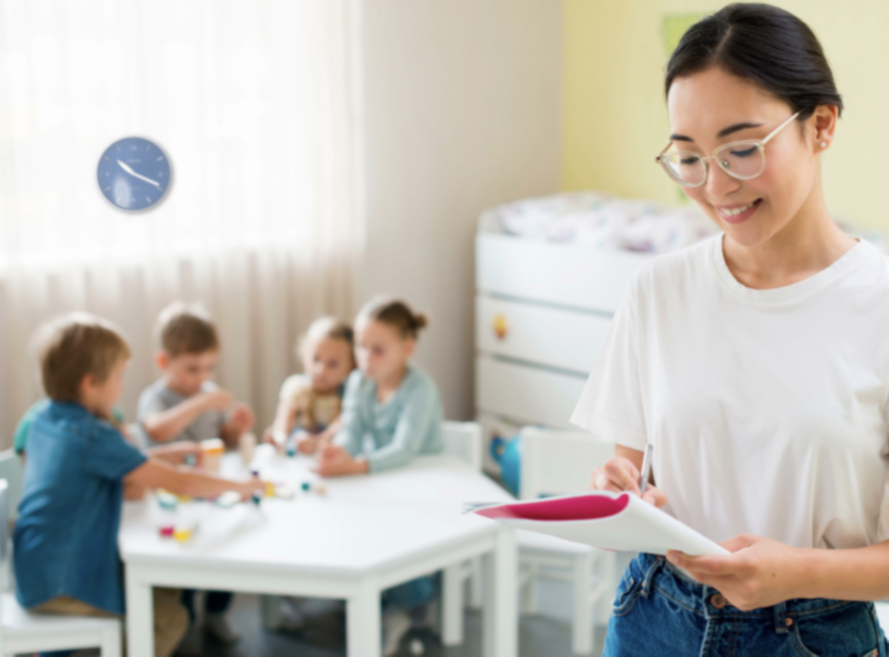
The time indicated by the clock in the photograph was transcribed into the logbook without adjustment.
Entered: 10:19
